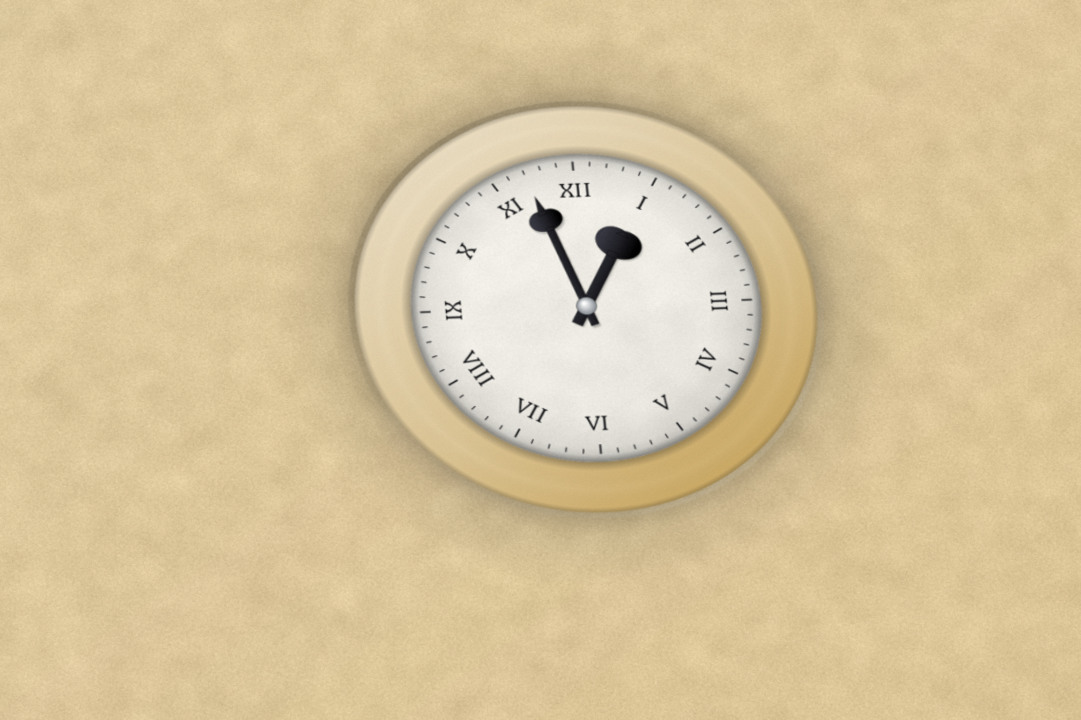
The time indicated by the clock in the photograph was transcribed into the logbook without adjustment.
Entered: 12:57
